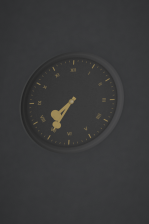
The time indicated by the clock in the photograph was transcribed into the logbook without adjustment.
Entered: 7:35
